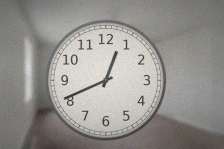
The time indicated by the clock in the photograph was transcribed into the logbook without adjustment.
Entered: 12:41
